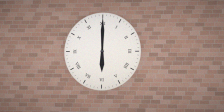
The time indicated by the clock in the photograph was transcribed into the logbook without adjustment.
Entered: 6:00
